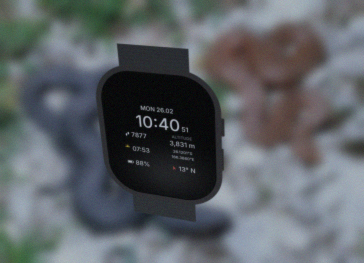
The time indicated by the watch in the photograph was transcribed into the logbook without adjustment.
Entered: 10:40
